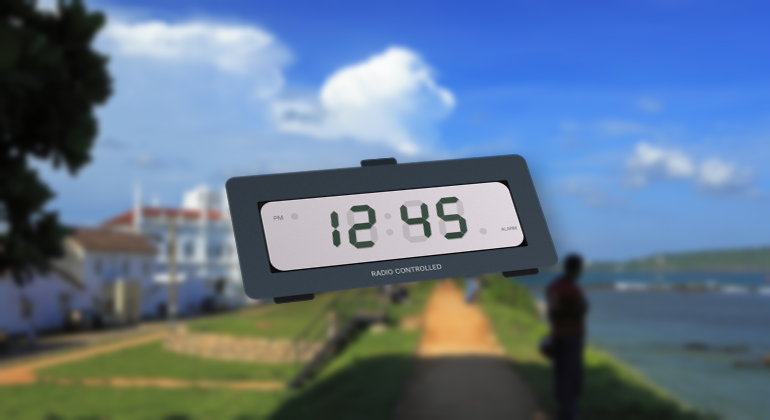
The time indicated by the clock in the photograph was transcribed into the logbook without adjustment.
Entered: 12:45
